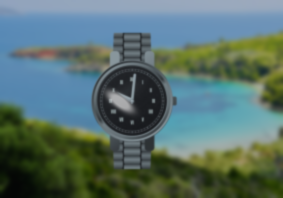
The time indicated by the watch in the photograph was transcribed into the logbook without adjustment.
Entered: 10:01
